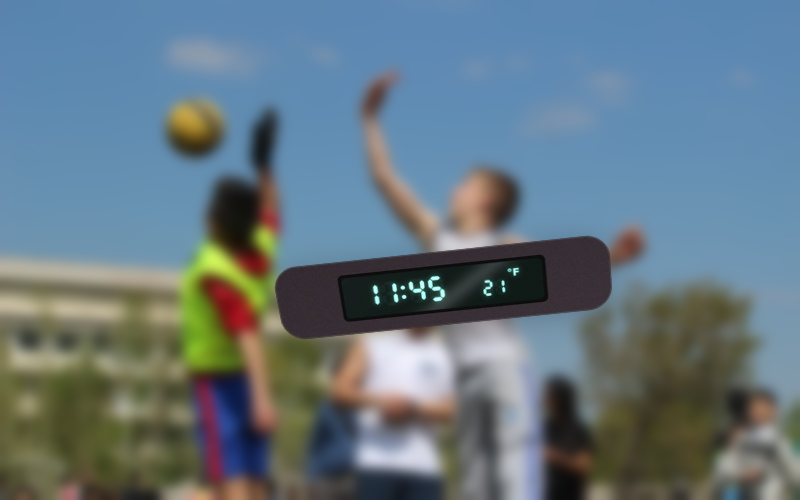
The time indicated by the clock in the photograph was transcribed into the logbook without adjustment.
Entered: 11:45
